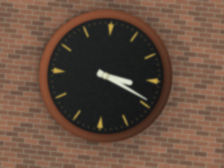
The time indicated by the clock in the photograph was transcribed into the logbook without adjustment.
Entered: 3:19
